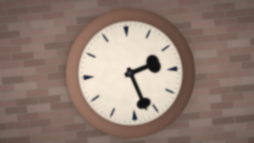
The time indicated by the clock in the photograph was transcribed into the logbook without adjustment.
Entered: 2:27
